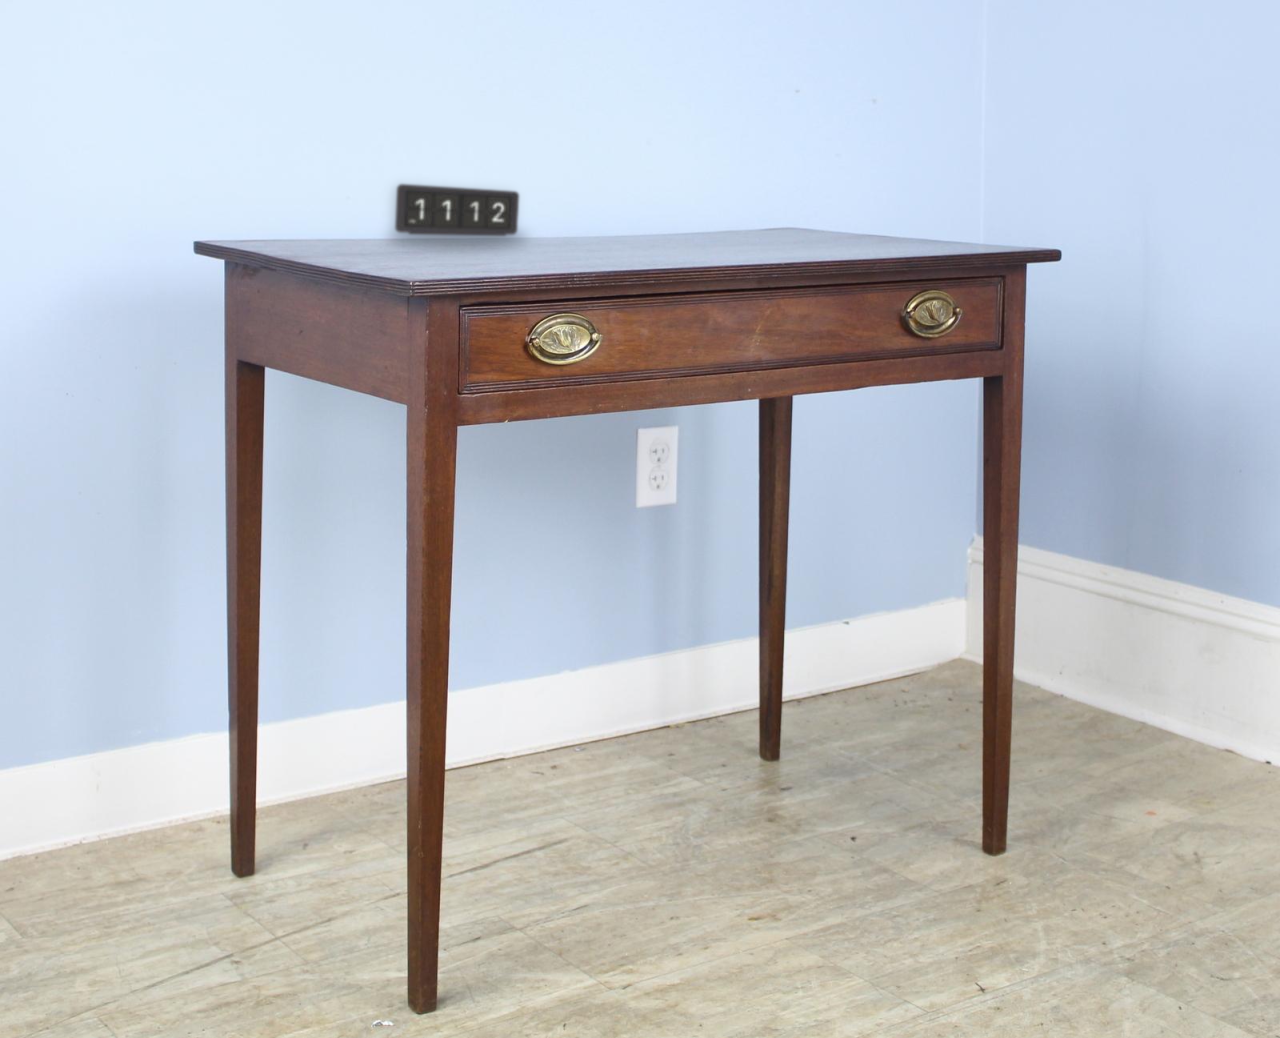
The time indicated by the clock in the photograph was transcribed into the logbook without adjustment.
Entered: 11:12
